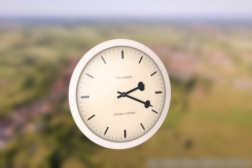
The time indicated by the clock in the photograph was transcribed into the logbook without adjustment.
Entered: 2:19
